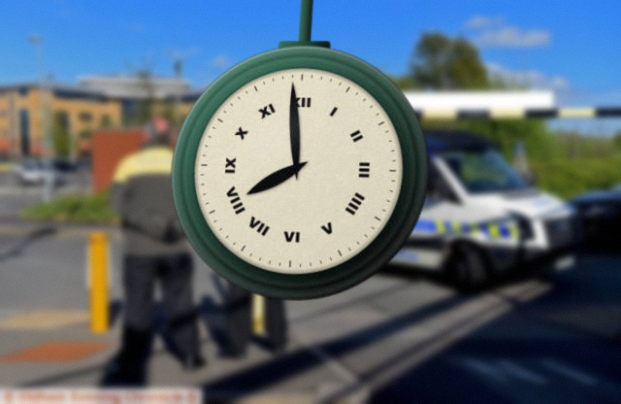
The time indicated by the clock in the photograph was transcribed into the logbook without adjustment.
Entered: 7:59
